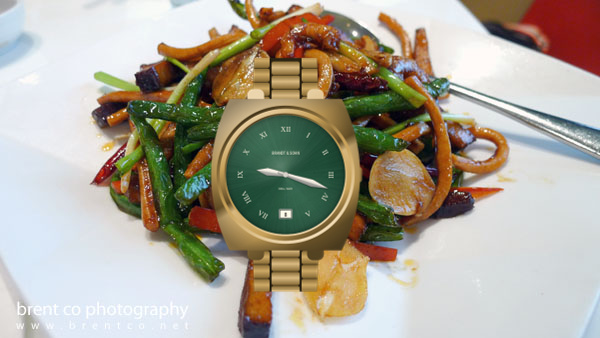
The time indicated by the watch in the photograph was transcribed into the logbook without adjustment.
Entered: 9:18
